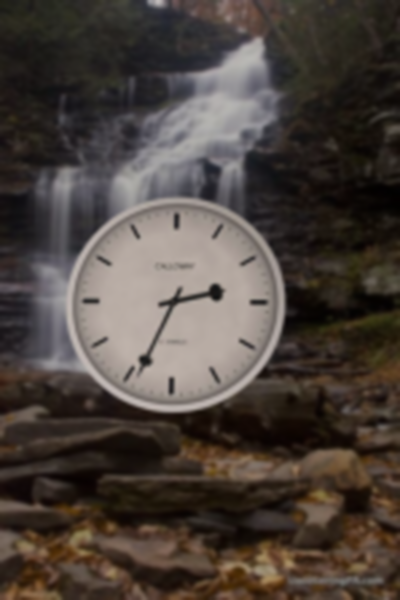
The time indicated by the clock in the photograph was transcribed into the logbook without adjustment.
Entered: 2:34
